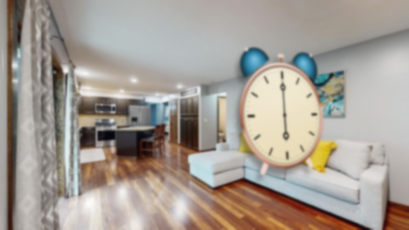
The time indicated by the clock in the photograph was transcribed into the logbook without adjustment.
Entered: 6:00
